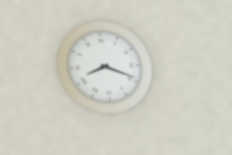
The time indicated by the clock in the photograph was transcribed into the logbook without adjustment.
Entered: 8:19
